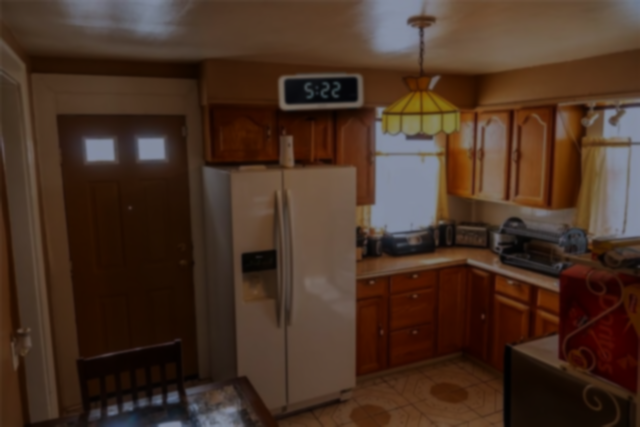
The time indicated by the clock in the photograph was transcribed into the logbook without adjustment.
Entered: 5:22
